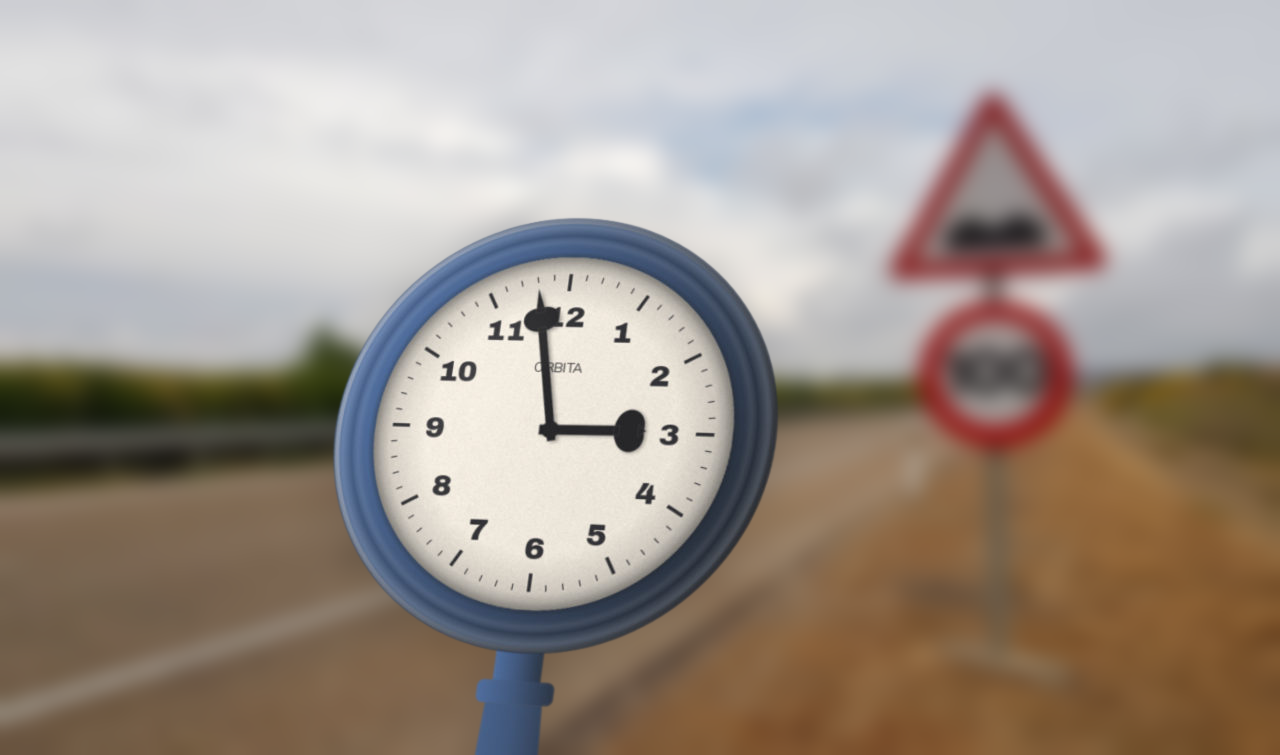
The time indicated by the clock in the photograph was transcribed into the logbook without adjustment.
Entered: 2:58
